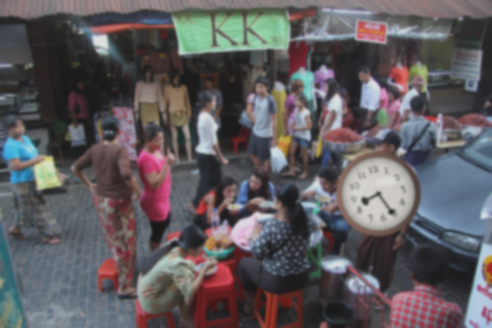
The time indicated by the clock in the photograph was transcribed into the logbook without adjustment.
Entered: 8:26
